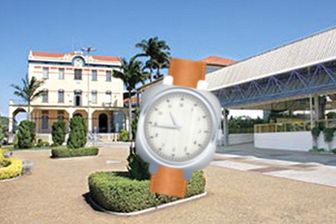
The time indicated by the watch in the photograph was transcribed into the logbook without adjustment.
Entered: 10:44
